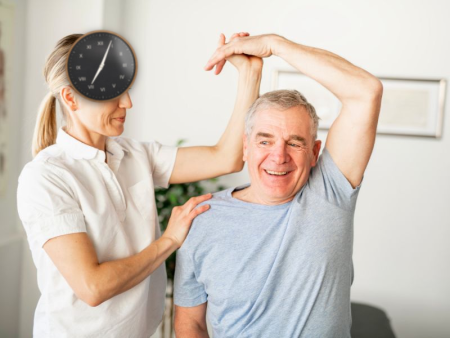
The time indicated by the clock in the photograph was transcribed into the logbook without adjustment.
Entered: 7:04
